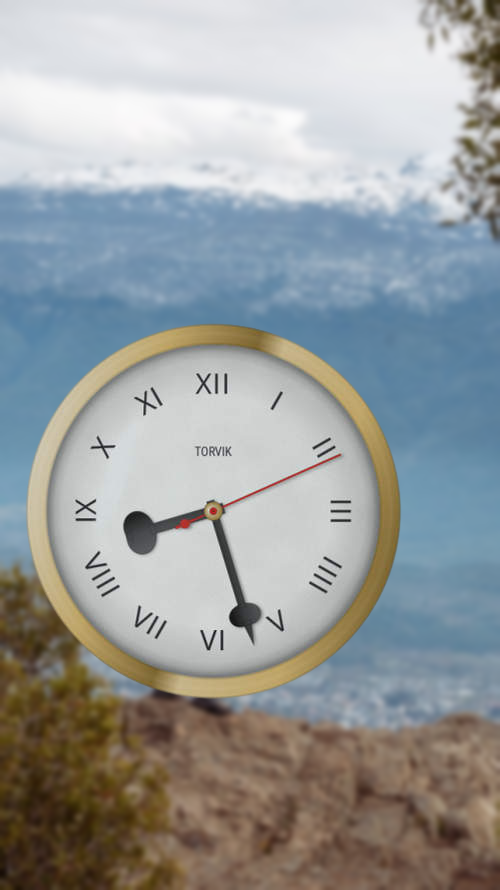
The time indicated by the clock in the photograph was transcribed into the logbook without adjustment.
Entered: 8:27:11
